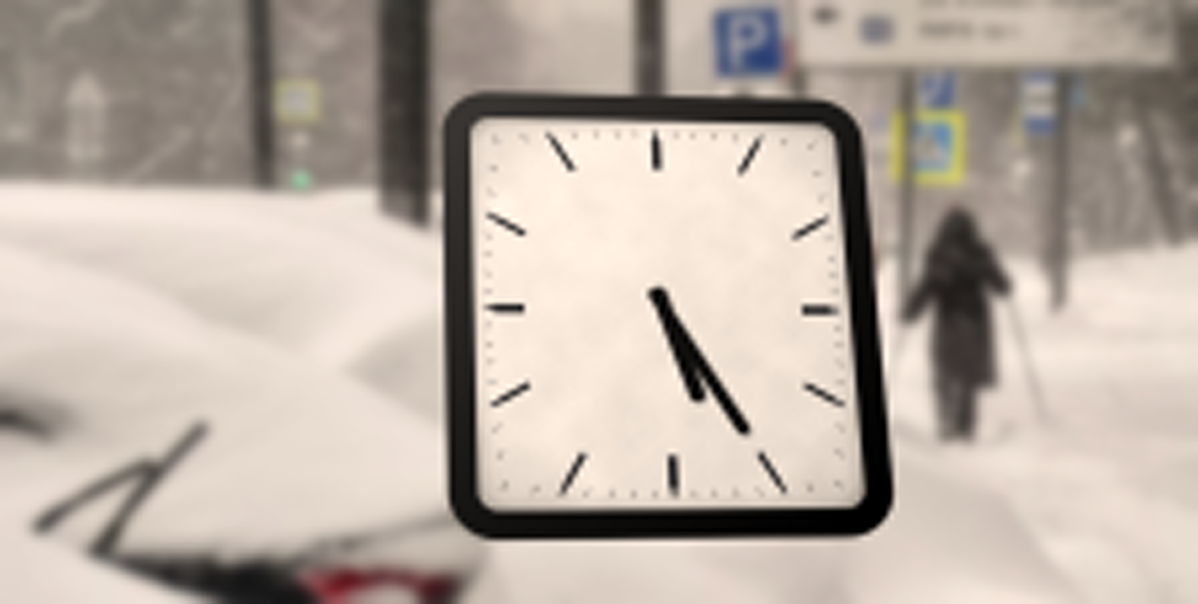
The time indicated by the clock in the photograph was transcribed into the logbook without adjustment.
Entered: 5:25
